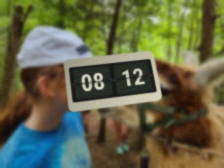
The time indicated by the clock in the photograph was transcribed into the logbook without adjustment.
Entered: 8:12
